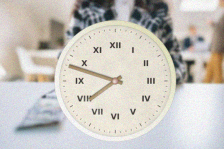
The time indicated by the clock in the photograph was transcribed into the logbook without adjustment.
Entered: 7:48
